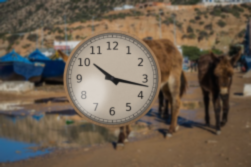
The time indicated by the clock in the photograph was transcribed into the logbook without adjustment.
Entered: 10:17
